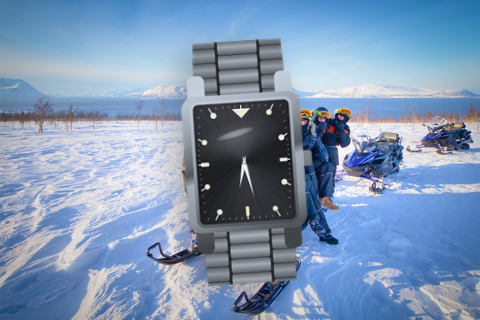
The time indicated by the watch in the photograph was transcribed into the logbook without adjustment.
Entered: 6:28
